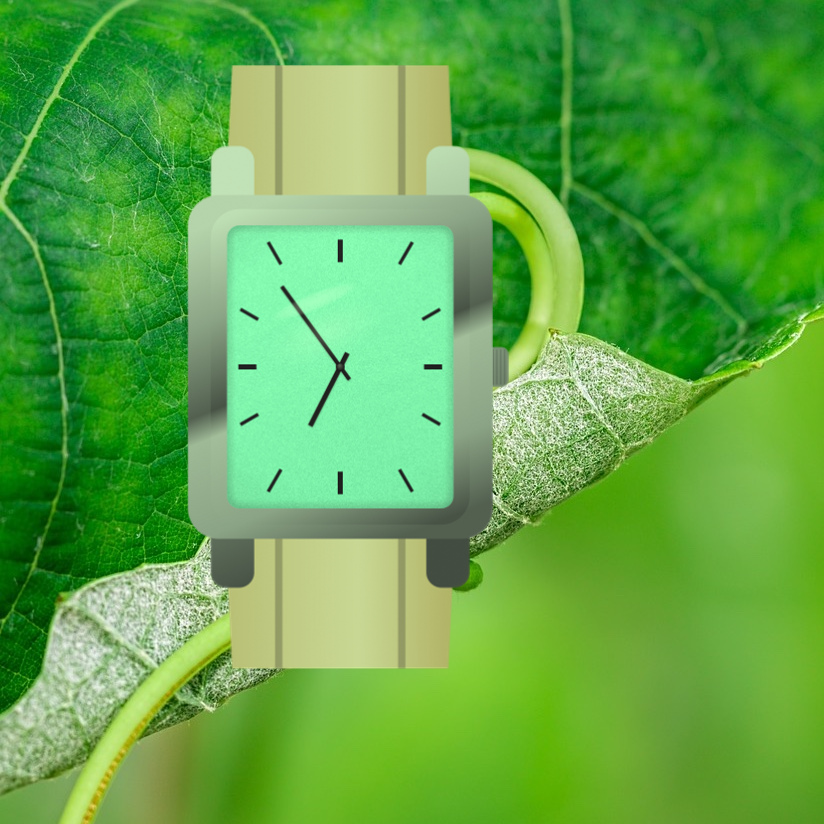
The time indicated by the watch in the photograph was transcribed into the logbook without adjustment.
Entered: 6:54
